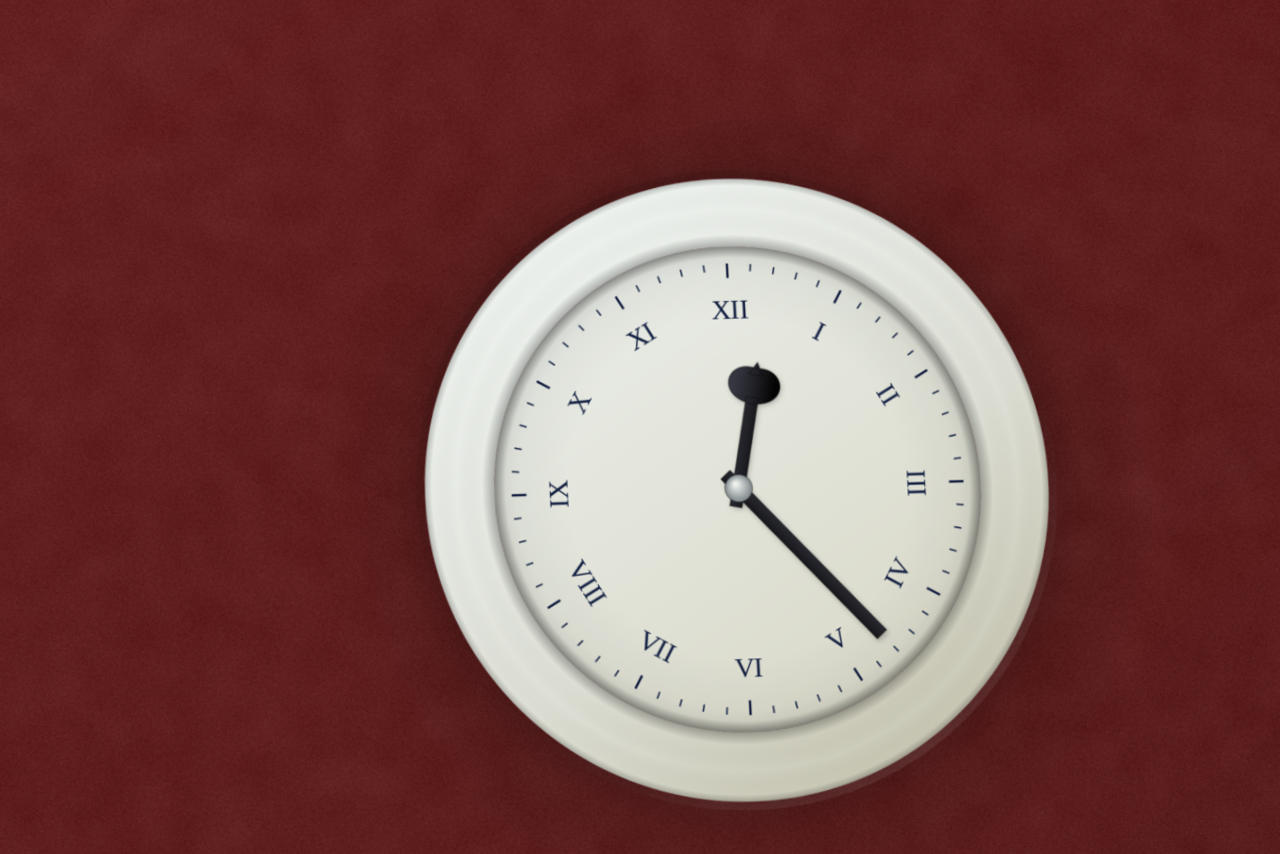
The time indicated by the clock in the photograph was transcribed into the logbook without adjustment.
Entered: 12:23
